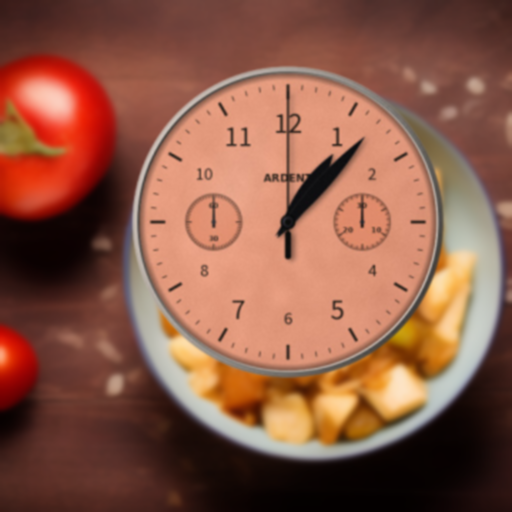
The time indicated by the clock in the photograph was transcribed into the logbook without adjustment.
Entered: 1:07
